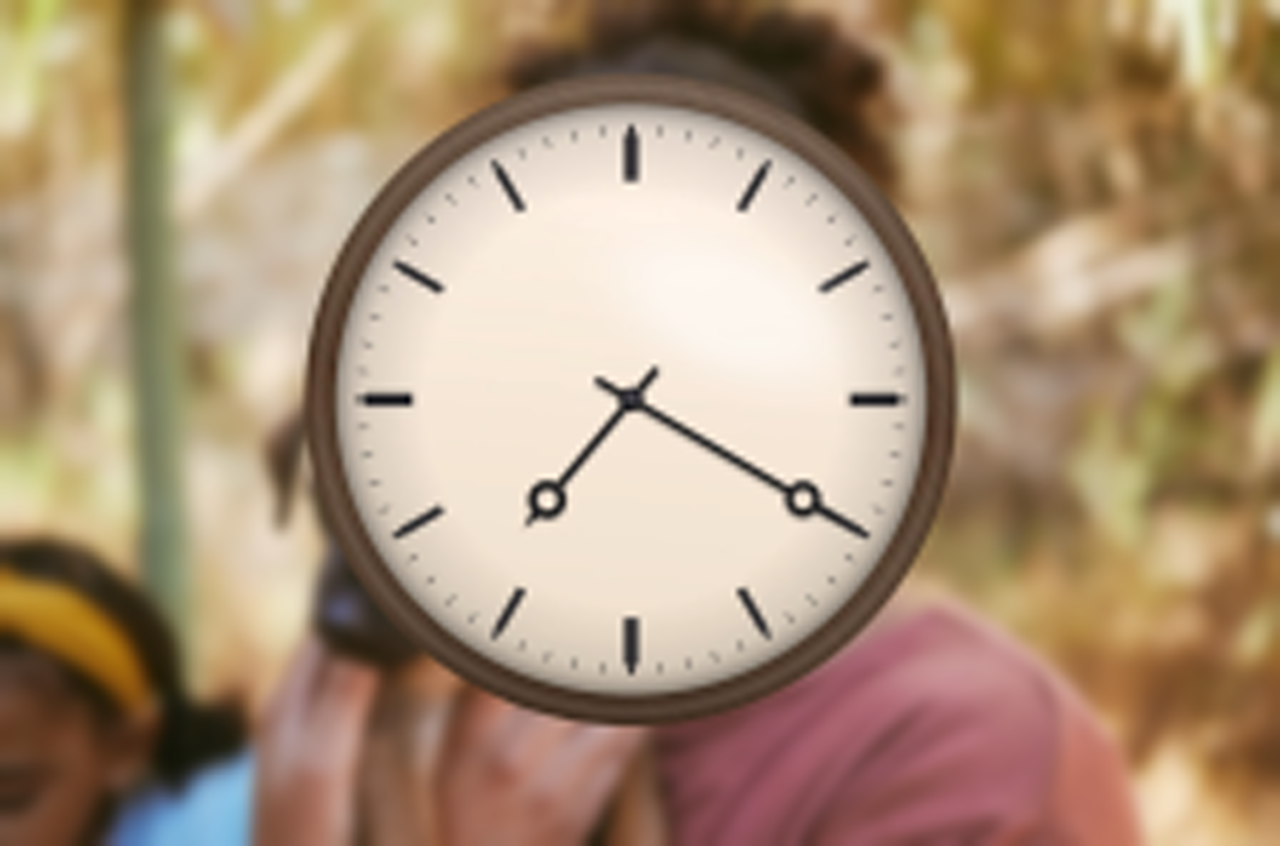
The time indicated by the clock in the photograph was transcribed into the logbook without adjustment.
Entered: 7:20
